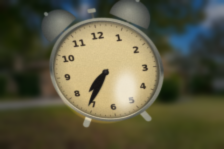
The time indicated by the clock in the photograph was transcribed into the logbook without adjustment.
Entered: 7:36
